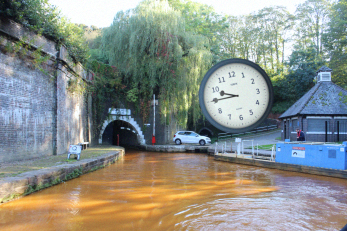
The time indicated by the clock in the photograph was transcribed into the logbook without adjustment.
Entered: 9:45
